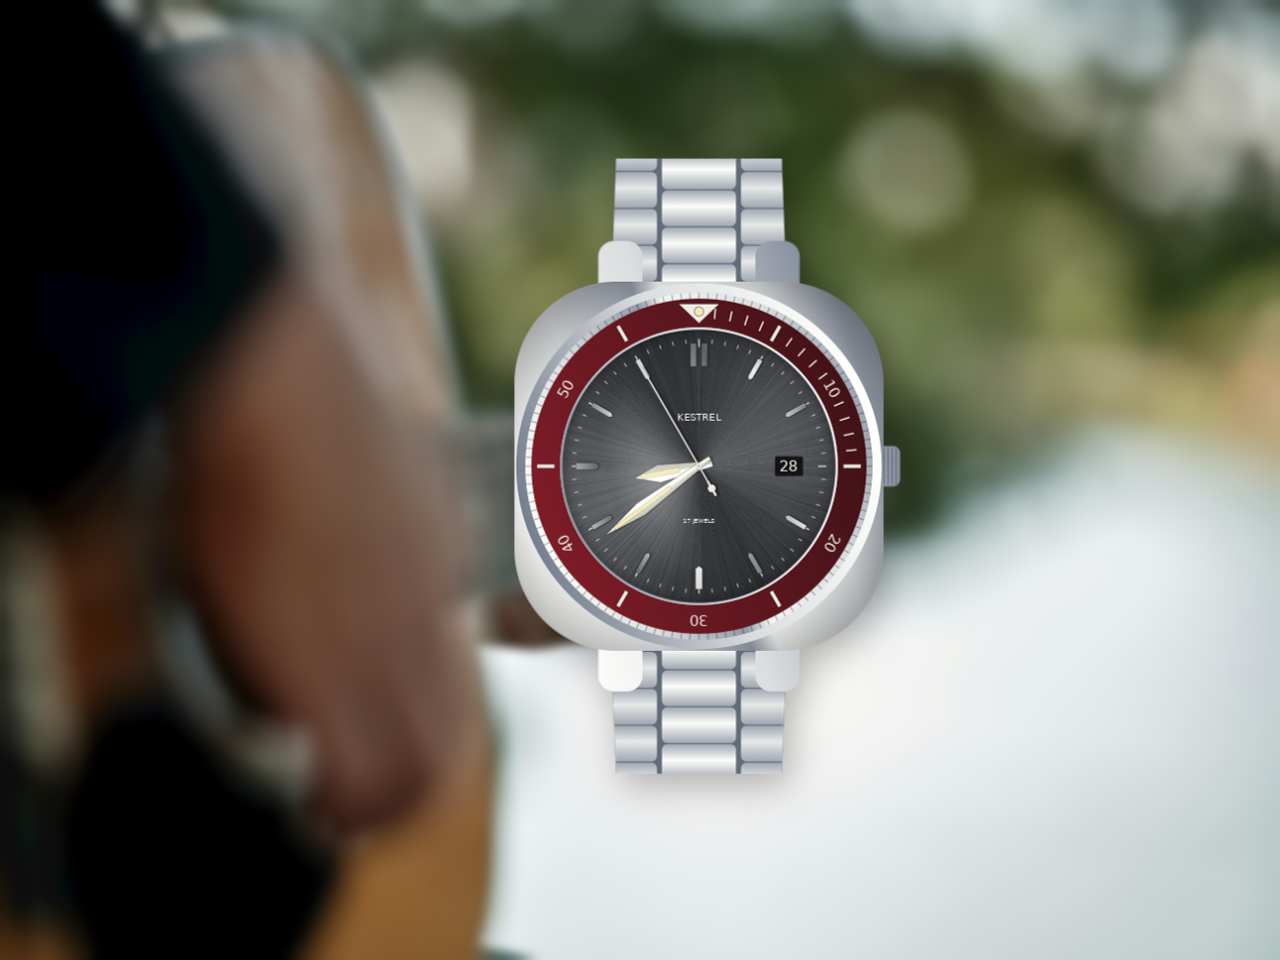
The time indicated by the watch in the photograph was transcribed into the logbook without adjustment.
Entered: 8:38:55
